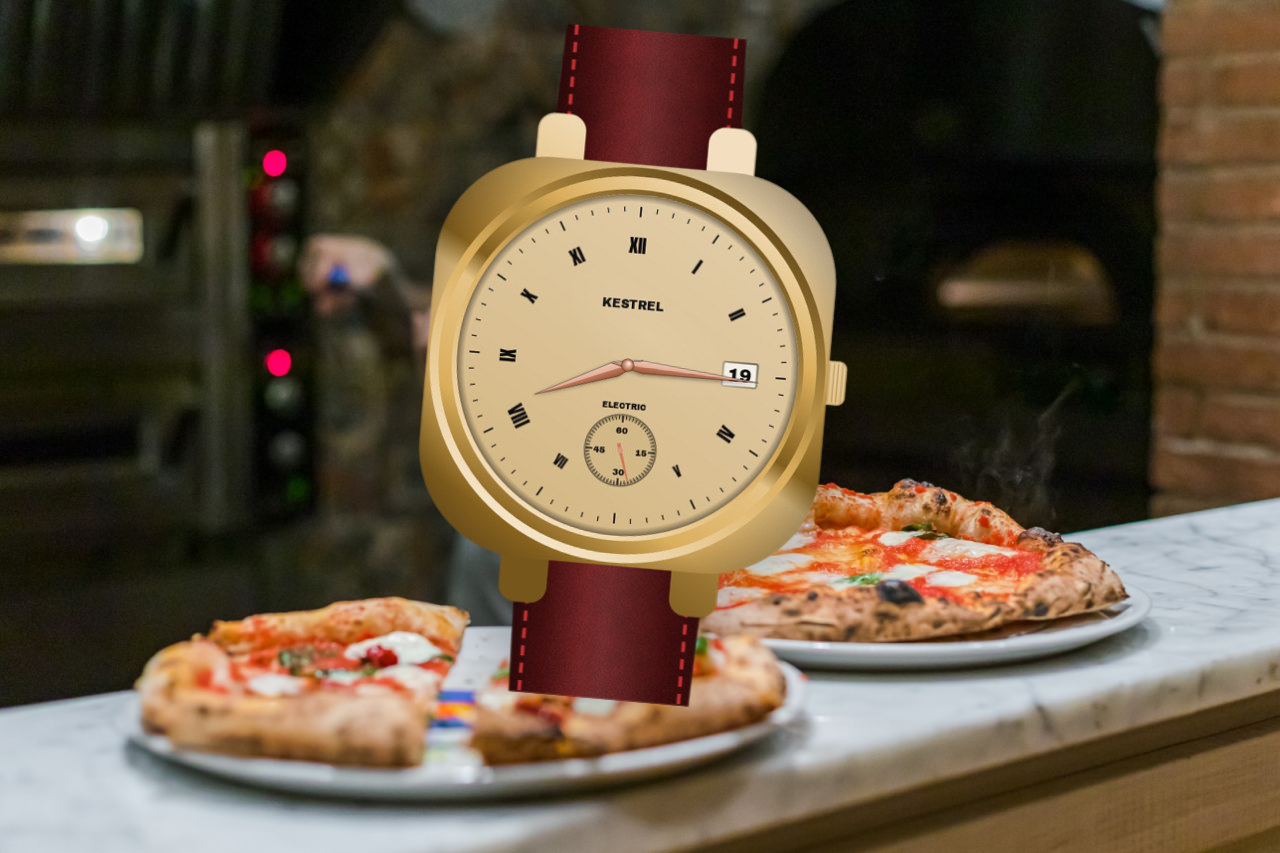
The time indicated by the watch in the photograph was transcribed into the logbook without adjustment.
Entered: 8:15:27
